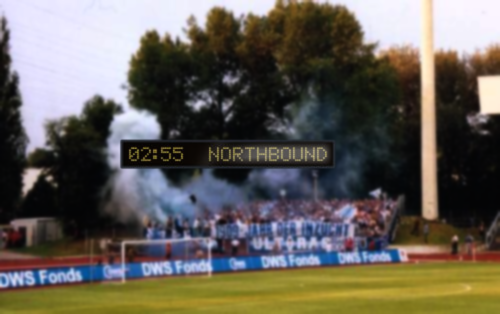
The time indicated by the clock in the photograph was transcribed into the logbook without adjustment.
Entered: 2:55
